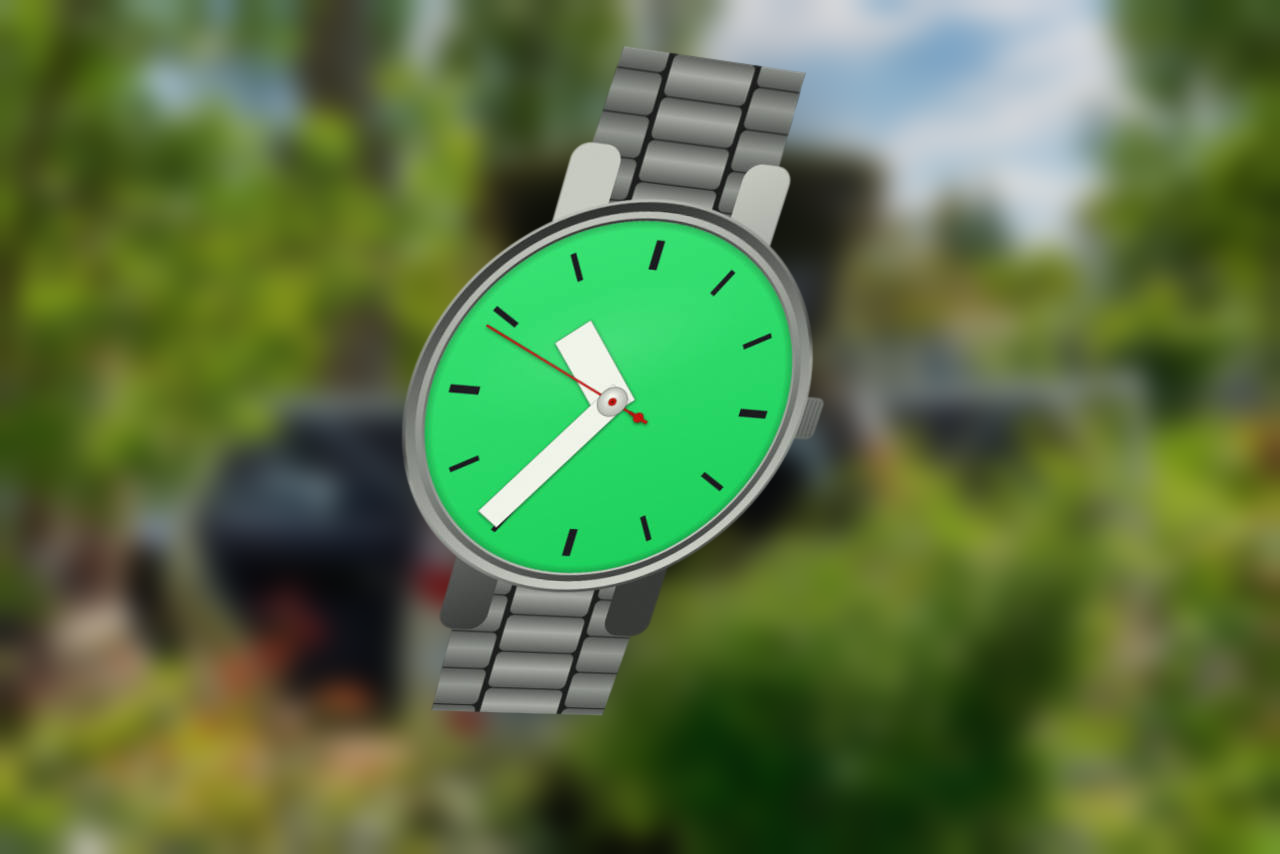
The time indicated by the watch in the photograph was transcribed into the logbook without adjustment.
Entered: 10:35:49
